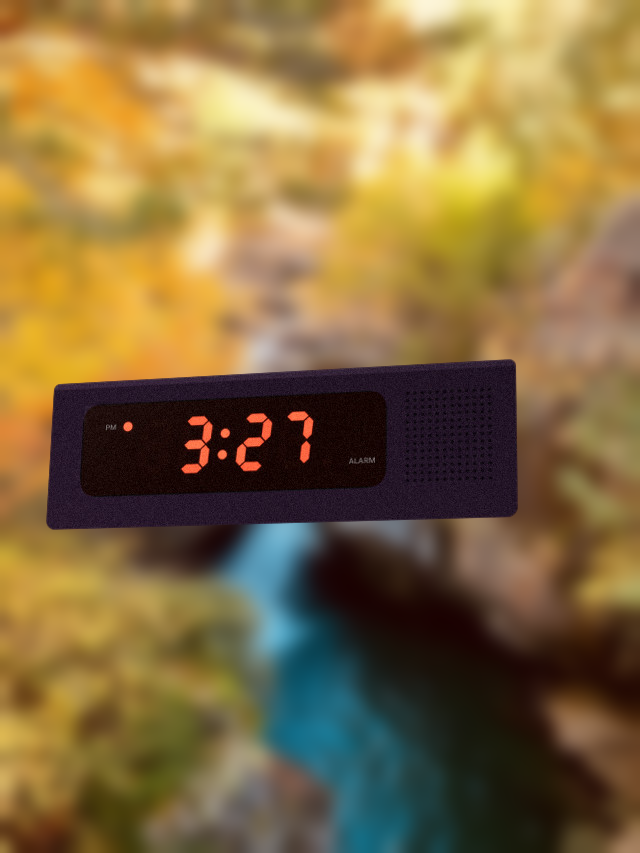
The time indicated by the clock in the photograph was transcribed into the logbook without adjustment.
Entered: 3:27
